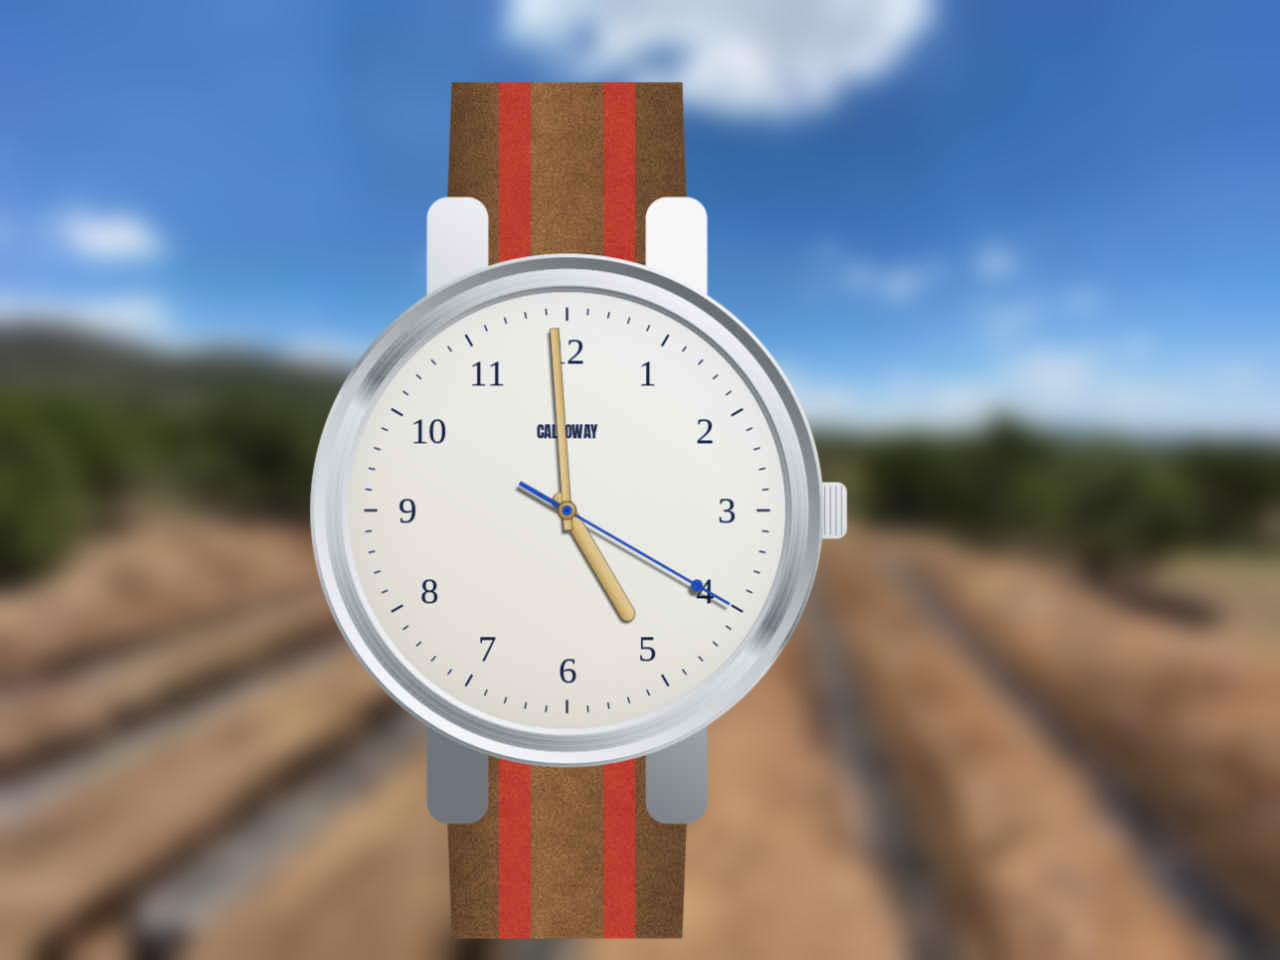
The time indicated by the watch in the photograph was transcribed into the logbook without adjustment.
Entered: 4:59:20
